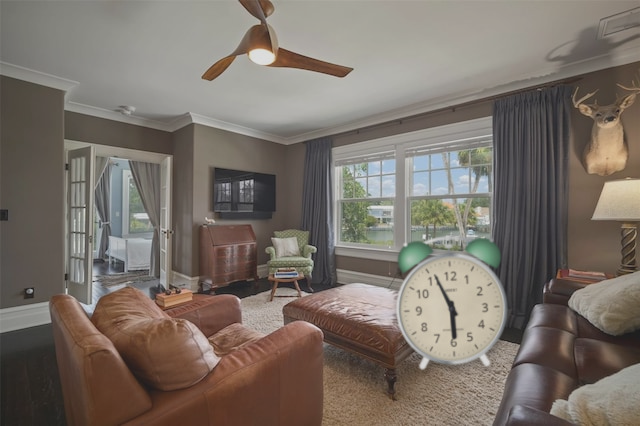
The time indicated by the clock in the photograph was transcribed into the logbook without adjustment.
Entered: 5:56
